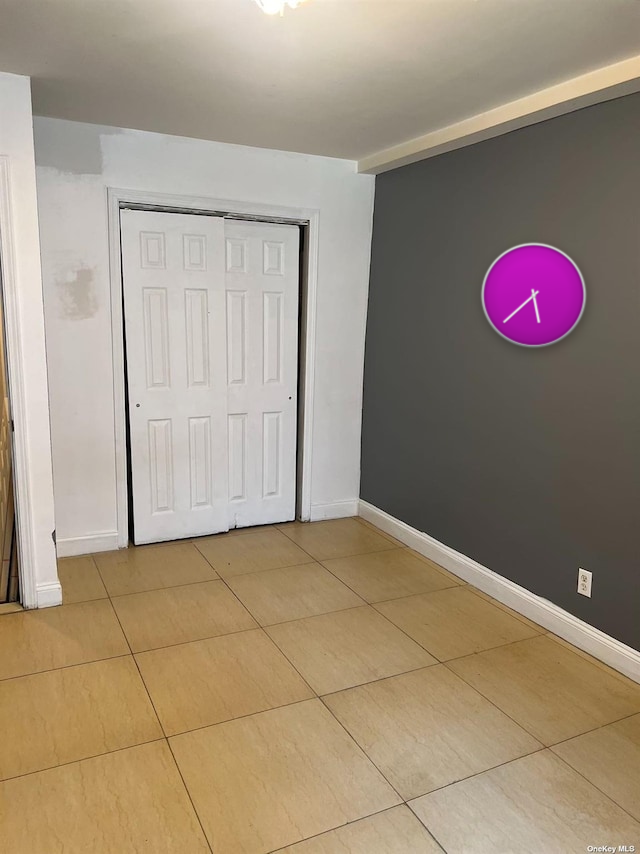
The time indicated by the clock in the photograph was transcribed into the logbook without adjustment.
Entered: 5:38
